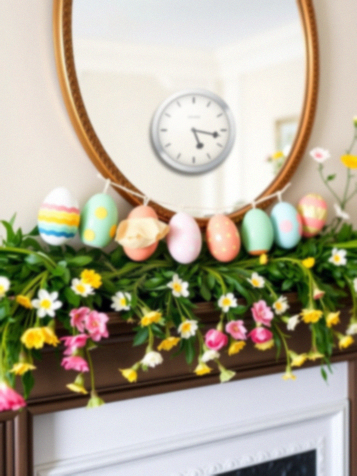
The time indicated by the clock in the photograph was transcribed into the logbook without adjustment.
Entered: 5:17
